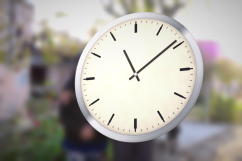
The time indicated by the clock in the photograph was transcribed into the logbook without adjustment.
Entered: 11:09
